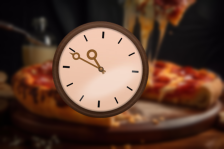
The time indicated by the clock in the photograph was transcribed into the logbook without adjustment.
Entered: 10:49
